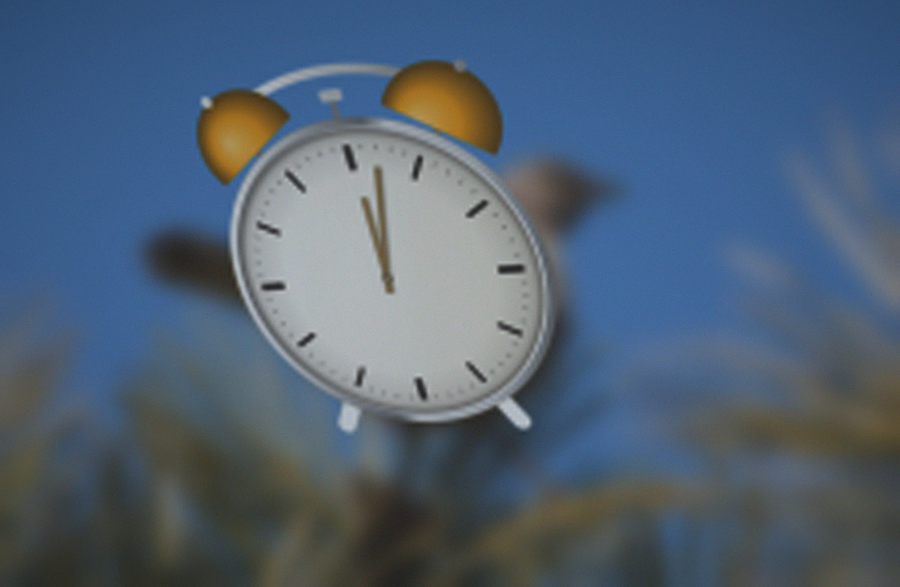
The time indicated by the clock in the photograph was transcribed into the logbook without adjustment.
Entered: 12:02
